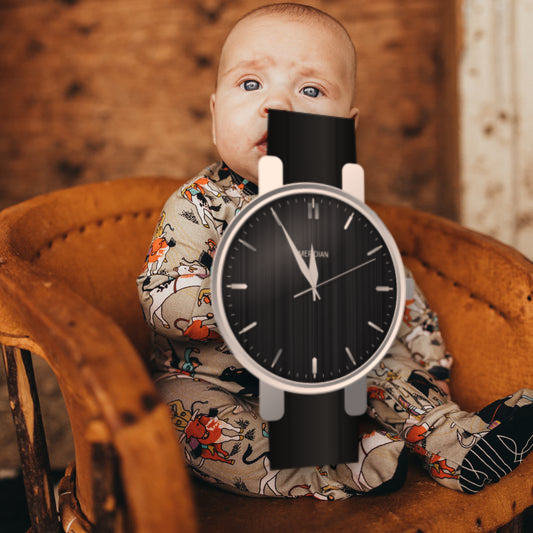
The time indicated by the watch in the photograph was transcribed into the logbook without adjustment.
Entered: 11:55:11
